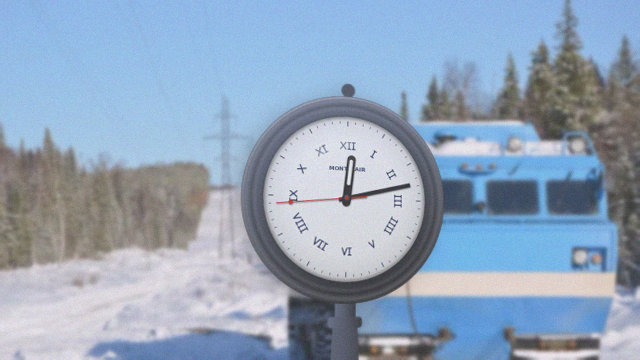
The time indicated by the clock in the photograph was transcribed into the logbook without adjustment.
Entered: 12:12:44
